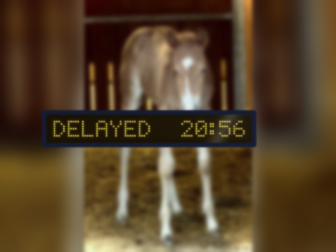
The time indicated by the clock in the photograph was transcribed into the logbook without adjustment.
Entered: 20:56
